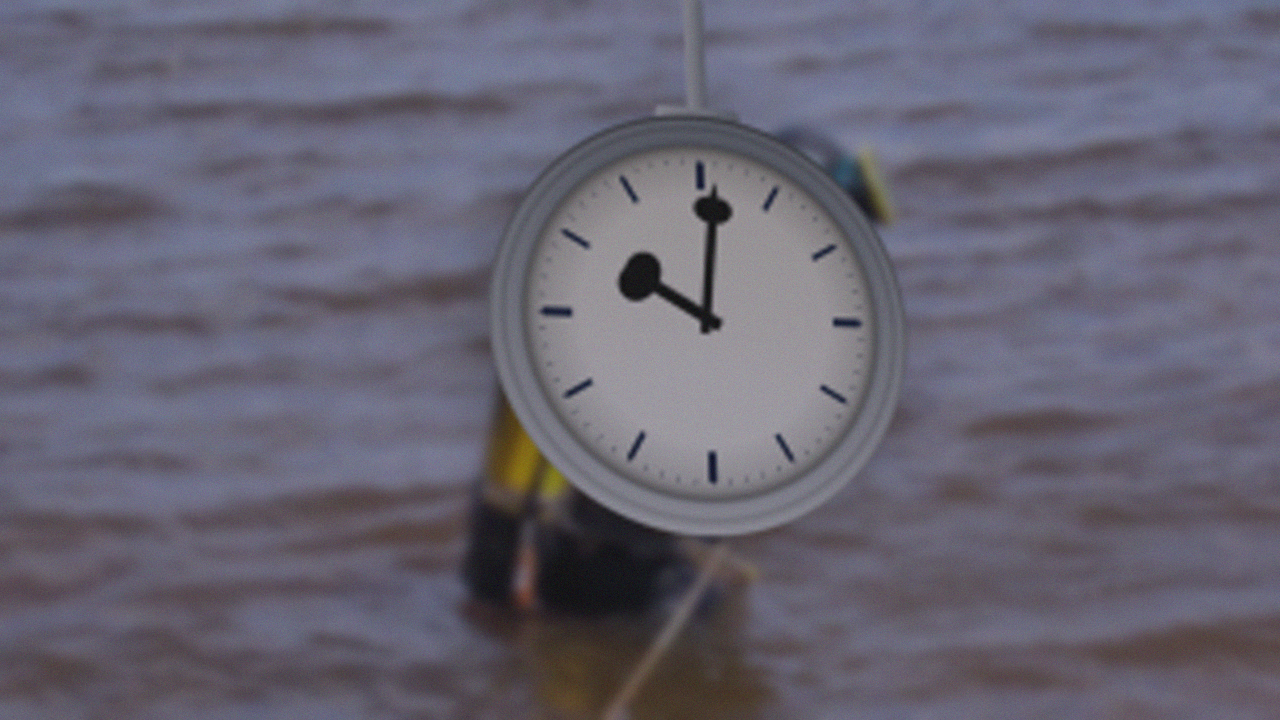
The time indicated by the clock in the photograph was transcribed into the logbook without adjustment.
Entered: 10:01
